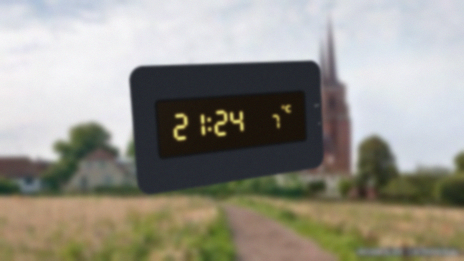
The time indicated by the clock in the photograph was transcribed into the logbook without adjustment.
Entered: 21:24
